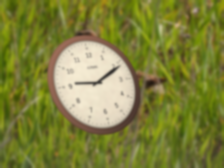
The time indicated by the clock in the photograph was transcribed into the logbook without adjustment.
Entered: 9:11
